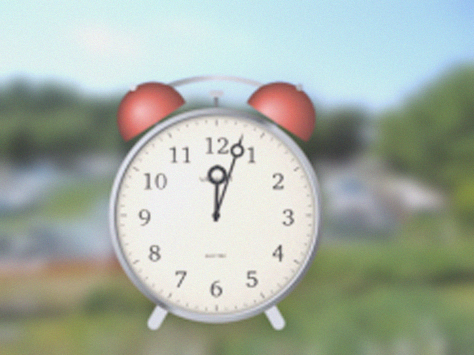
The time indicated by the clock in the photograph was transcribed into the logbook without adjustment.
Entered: 12:03
